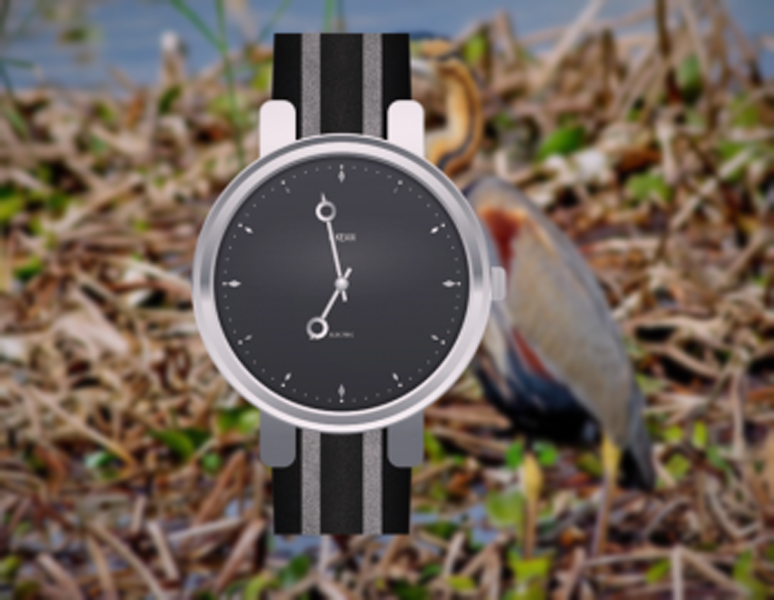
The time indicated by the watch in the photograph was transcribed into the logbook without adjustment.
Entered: 6:58
